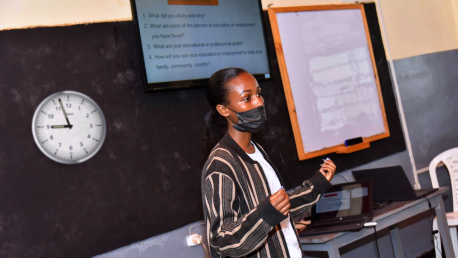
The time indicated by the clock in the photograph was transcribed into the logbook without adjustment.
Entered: 8:57
